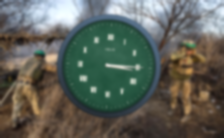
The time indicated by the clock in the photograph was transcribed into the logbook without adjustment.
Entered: 3:15
